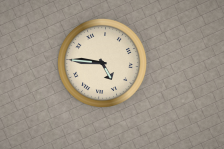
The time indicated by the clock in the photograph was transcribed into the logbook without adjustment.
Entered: 5:50
